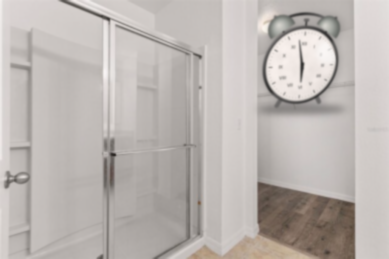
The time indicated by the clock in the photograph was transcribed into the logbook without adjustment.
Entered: 5:58
